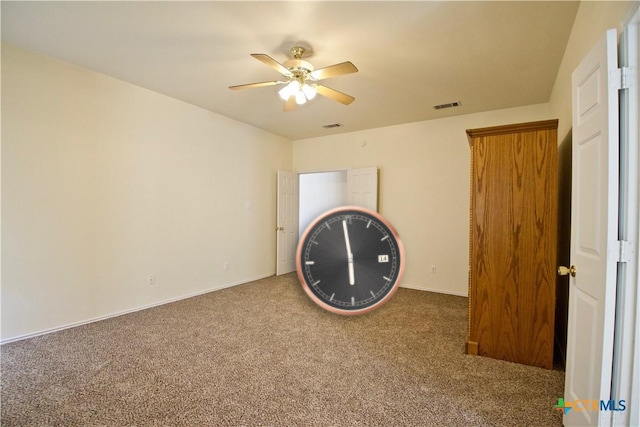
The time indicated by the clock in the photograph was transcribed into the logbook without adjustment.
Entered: 5:59
